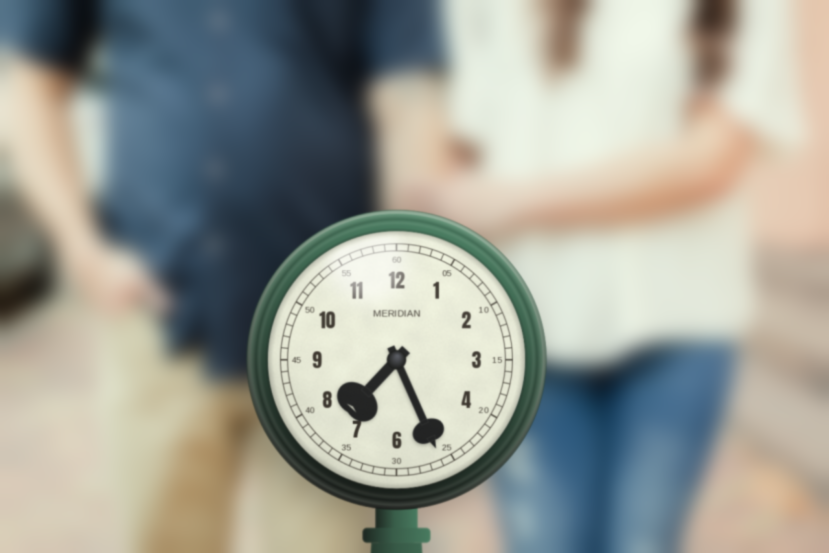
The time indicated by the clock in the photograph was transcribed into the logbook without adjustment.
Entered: 7:26
